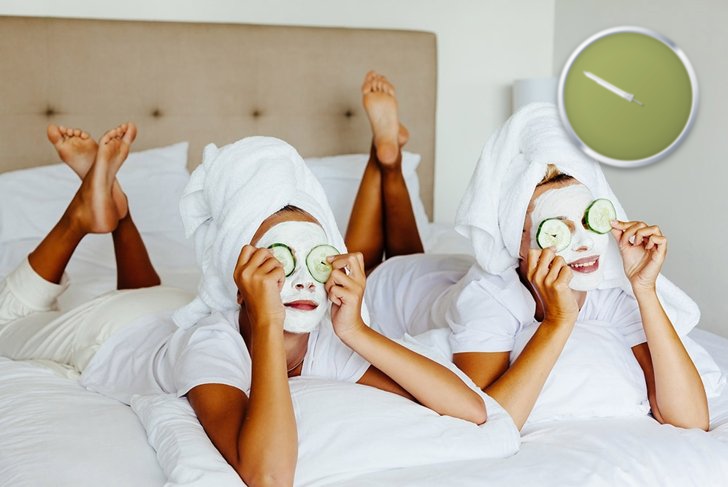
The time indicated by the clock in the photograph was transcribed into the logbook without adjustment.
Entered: 9:49:50
